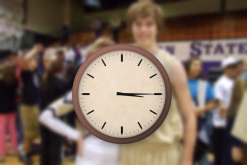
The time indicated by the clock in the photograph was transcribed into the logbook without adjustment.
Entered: 3:15
